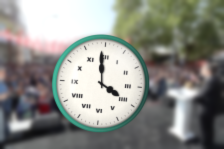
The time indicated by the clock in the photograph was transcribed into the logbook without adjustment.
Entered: 3:59
